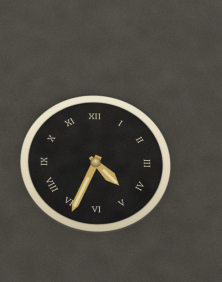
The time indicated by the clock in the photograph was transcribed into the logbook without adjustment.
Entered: 4:34
